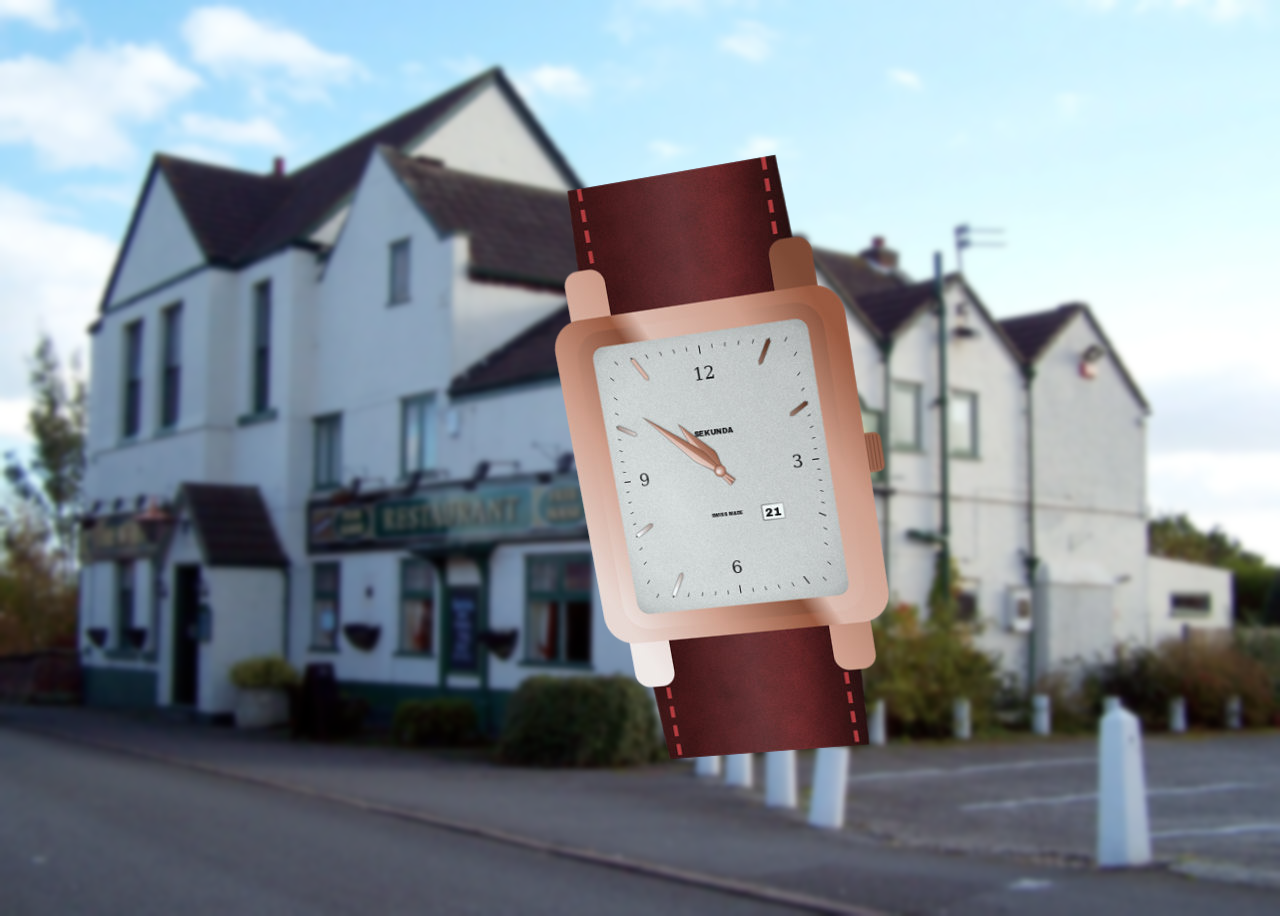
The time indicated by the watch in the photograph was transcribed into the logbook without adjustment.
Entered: 10:52
